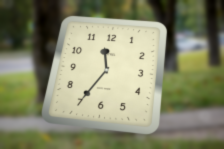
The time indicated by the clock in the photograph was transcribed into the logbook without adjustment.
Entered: 11:35
